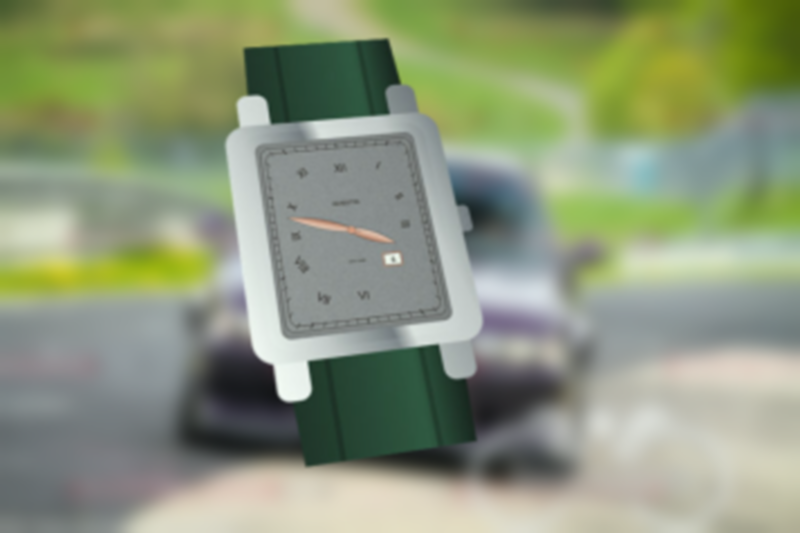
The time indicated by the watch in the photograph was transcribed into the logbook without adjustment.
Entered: 3:48
